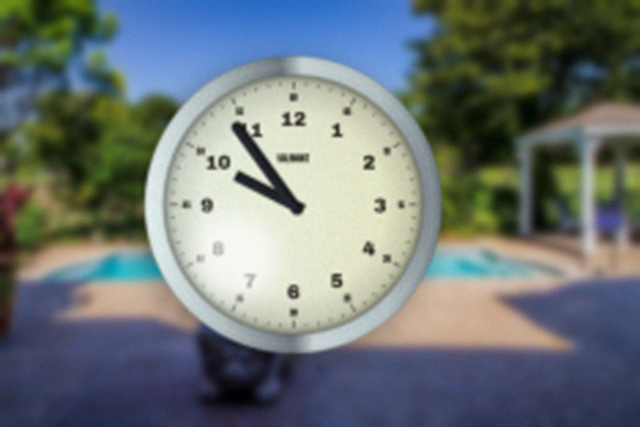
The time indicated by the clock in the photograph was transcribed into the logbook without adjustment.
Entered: 9:54
